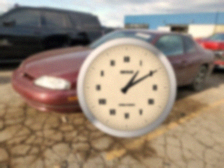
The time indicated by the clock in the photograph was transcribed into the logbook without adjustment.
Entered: 1:10
